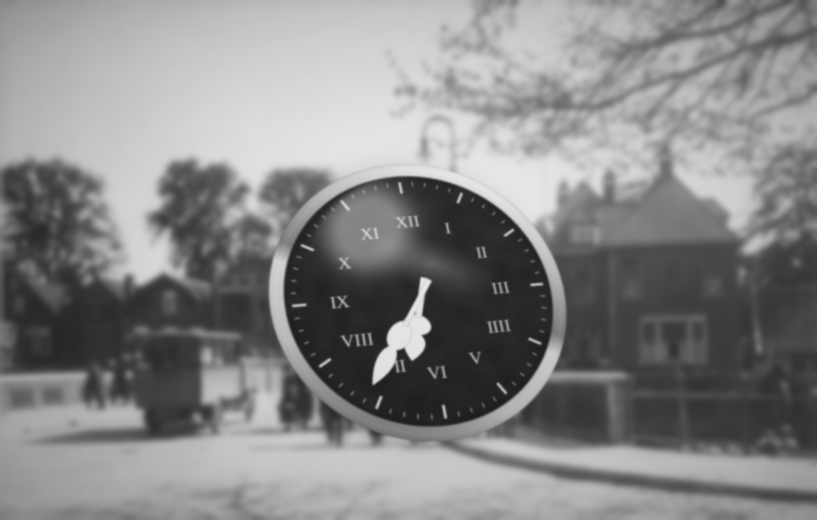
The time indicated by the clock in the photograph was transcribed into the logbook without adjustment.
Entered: 6:36
